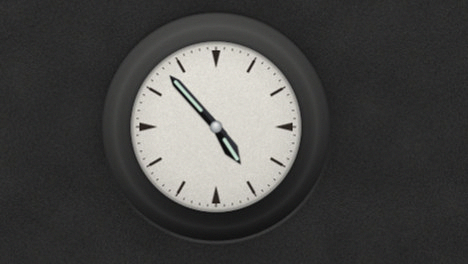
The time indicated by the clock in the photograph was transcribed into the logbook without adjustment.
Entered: 4:53
